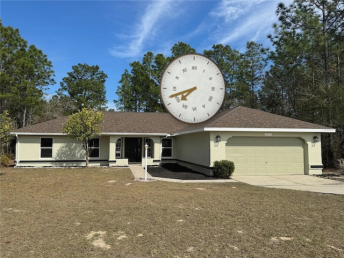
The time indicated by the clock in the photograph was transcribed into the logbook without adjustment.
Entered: 7:42
